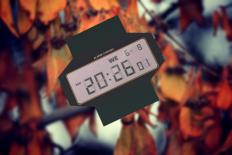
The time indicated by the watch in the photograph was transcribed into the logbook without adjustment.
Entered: 20:26:01
